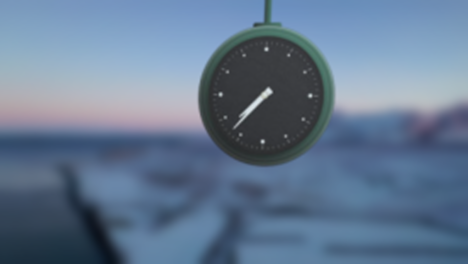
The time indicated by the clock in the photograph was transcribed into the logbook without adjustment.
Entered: 7:37
